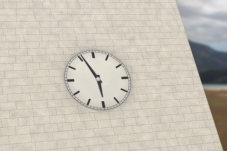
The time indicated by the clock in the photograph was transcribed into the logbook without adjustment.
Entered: 5:56
